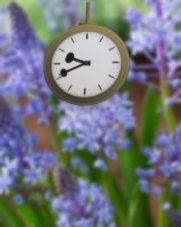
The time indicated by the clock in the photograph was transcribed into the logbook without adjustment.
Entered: 9:41
